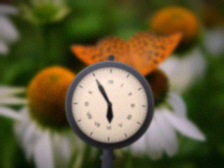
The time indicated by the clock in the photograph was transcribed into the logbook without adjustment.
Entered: 5:55
